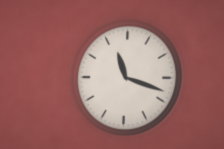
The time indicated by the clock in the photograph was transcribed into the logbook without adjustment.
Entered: 11:18
